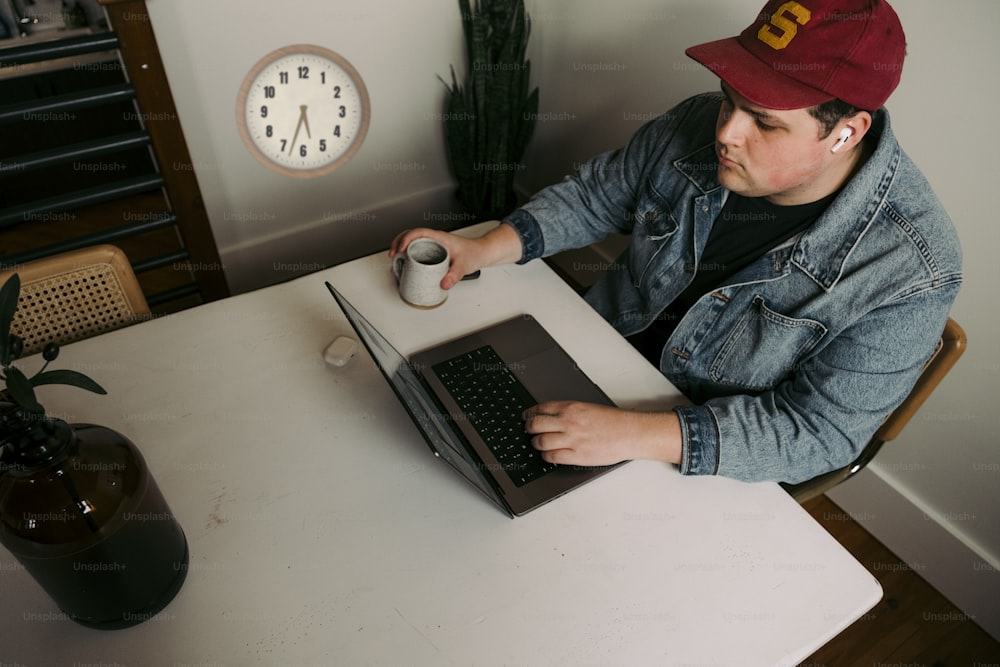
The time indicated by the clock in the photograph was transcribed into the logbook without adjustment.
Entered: 5:33
